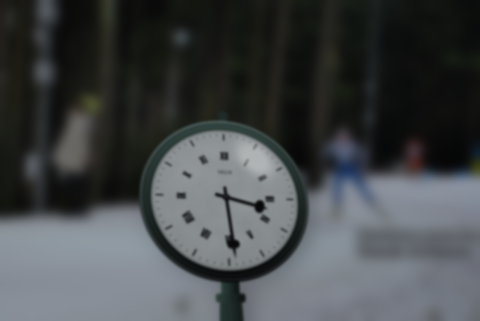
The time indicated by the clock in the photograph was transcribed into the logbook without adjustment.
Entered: 3:29
